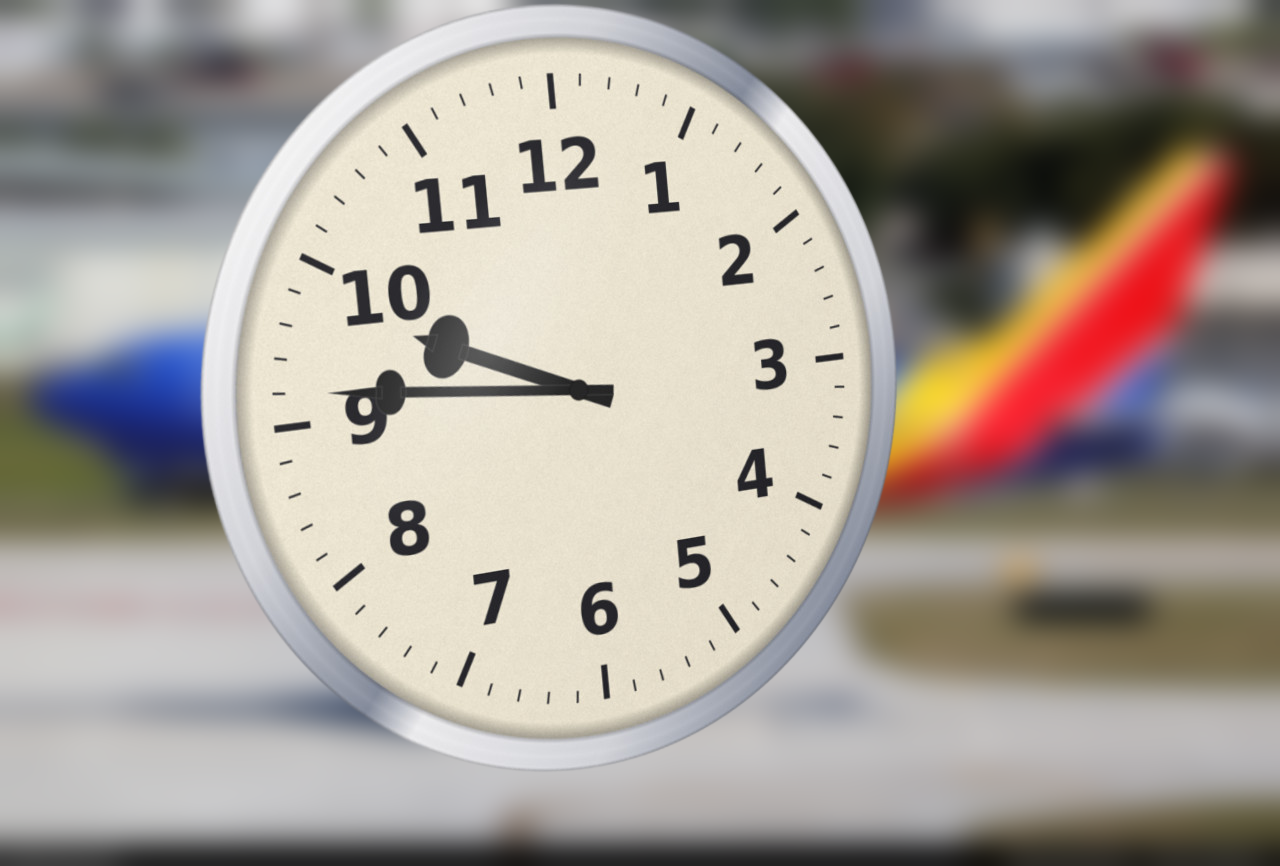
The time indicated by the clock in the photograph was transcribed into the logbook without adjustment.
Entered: 9:46
